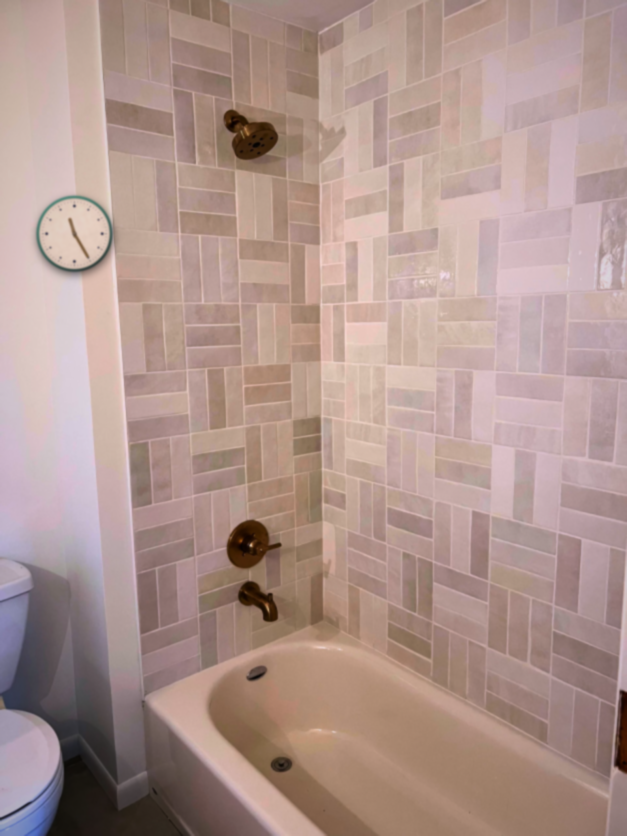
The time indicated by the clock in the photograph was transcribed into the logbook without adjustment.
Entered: 11:25
